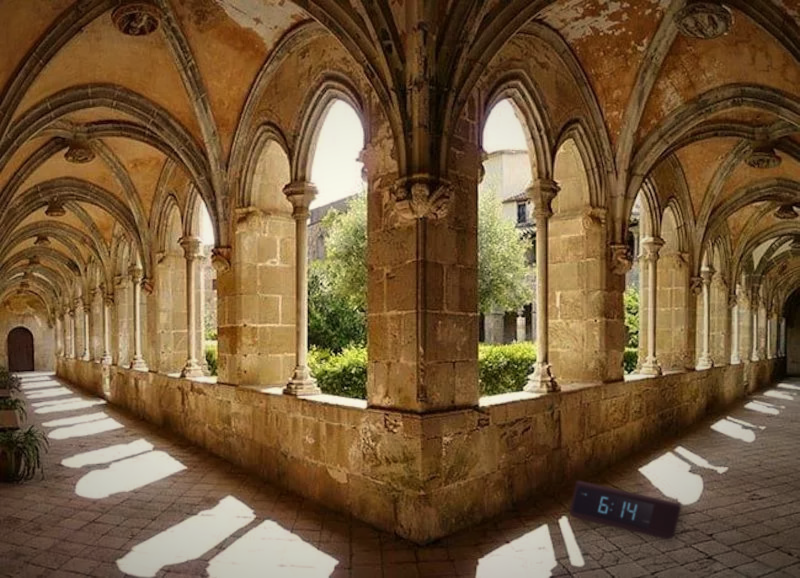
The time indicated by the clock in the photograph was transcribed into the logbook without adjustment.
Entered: 6:14
